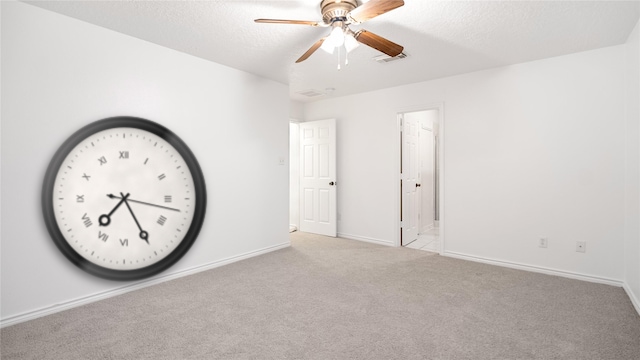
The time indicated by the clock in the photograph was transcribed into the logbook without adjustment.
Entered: 7:25:17
